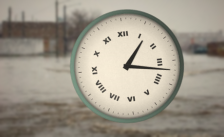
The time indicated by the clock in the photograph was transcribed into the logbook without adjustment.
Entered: 1:17
